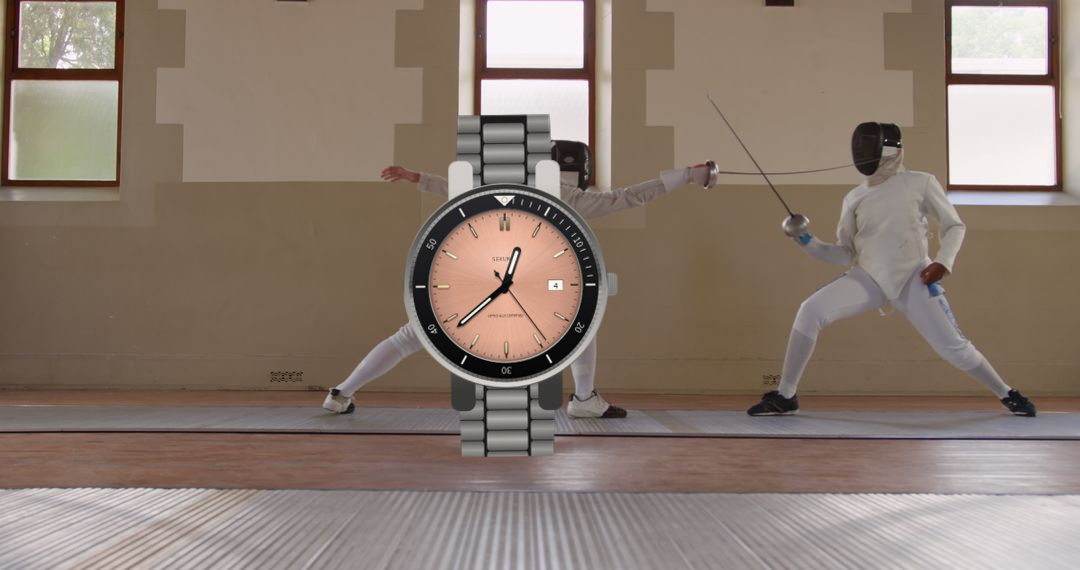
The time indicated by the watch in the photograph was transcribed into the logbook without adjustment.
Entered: 12:38:24
